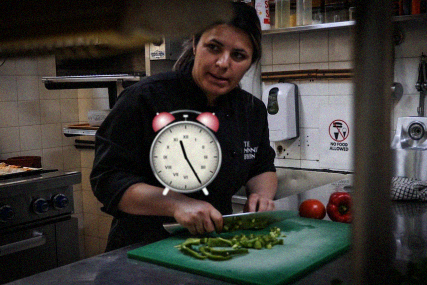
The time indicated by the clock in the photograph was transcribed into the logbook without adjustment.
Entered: 11:25
